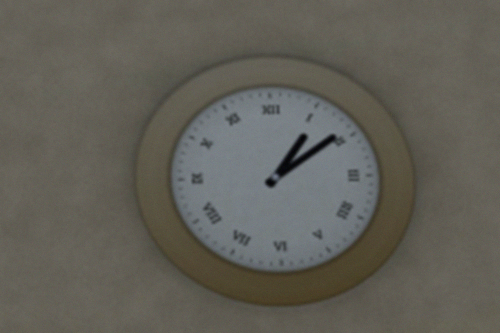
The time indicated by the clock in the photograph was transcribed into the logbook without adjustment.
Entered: 1:09
